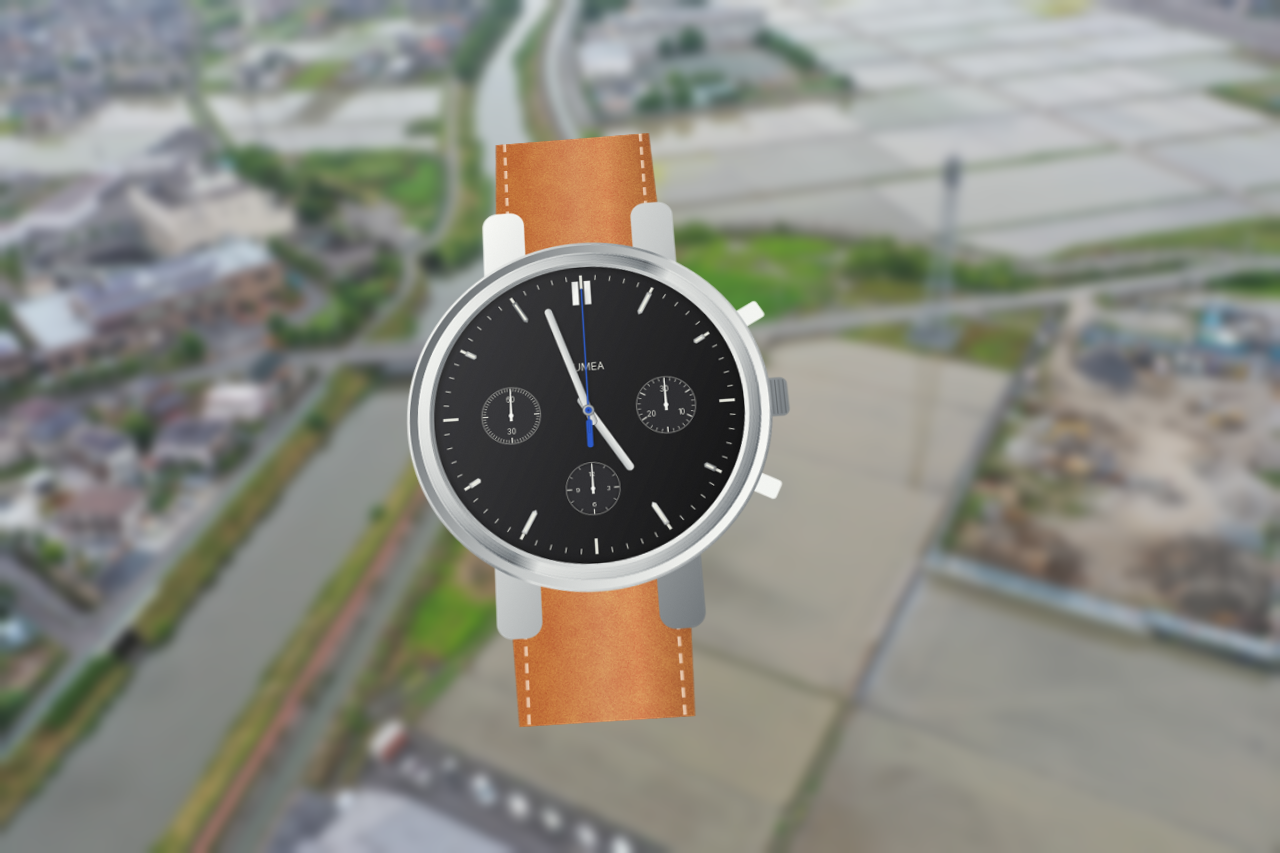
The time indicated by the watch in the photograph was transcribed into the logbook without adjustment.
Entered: 4:57
